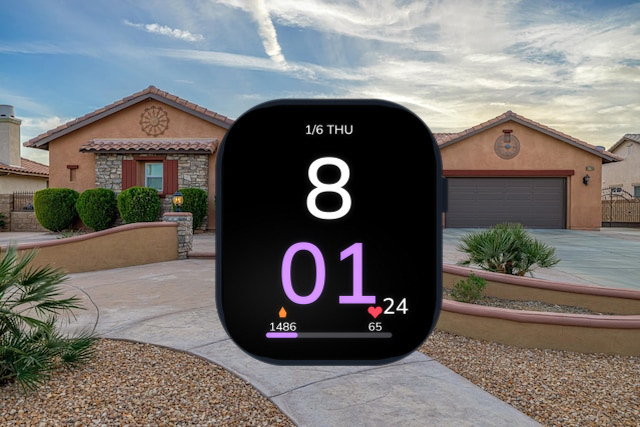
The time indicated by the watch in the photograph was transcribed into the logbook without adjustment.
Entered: 8:01:24
